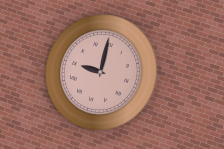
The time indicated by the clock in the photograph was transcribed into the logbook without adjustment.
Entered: 8:59
